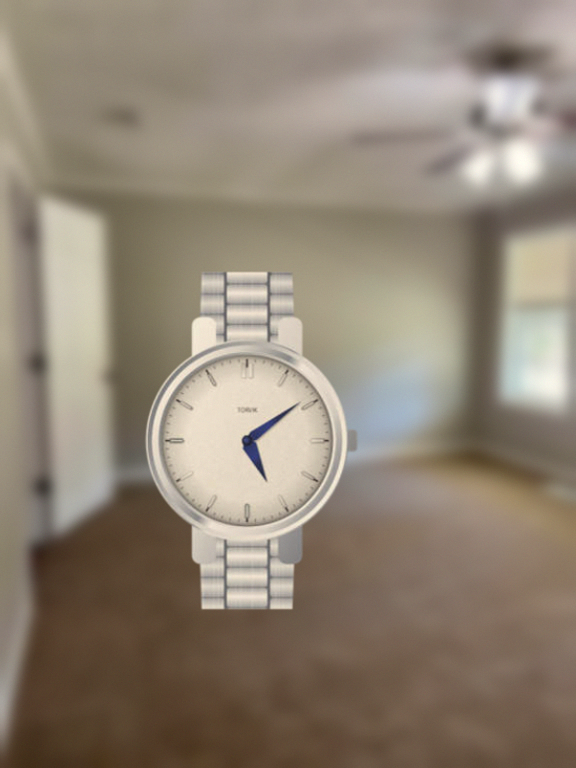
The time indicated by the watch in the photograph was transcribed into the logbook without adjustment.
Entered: 5:09
